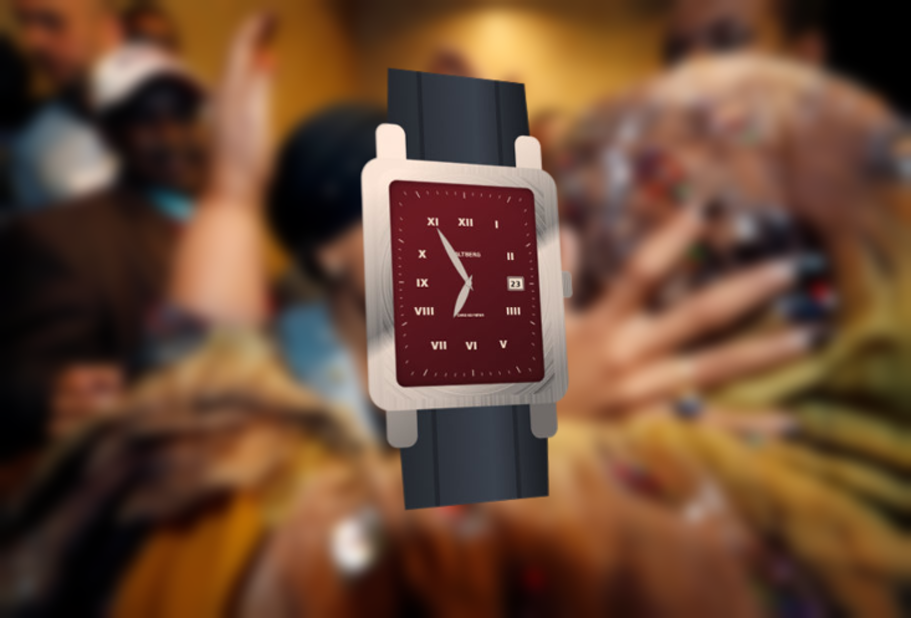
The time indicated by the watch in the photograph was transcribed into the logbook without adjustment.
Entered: 6:55
